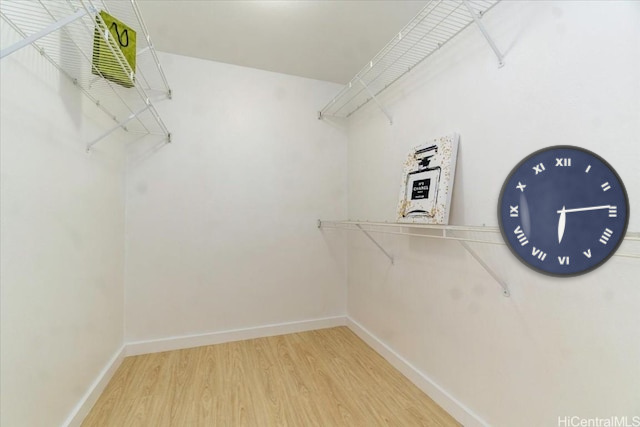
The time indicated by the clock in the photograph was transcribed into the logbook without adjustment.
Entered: 6:14
